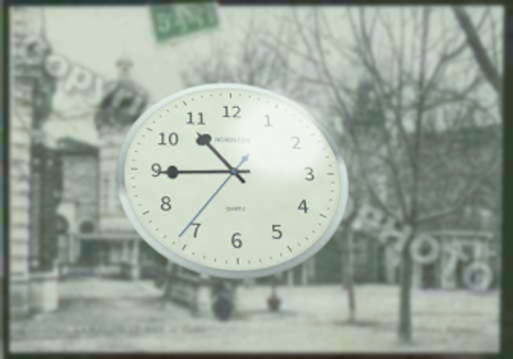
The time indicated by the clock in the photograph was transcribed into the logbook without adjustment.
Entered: 10:44:36
